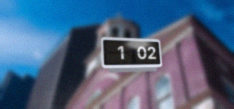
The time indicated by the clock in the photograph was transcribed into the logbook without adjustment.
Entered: 1:02
